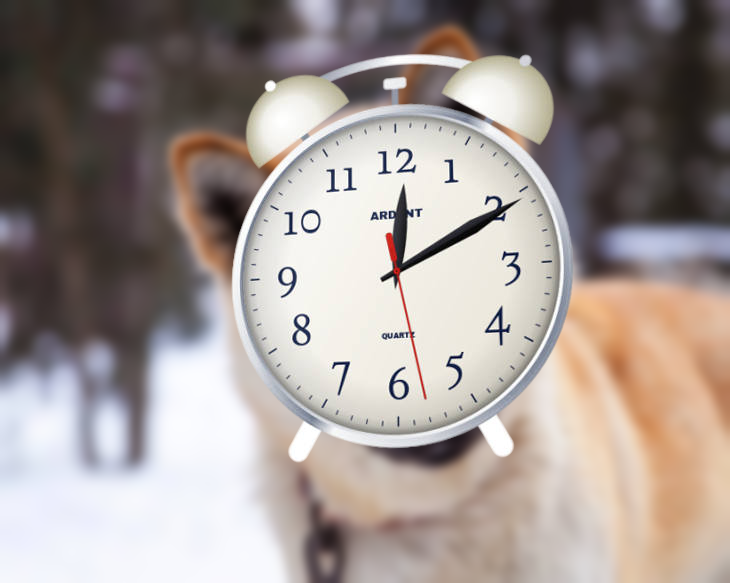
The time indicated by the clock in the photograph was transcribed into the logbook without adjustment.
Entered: 12:10:28
